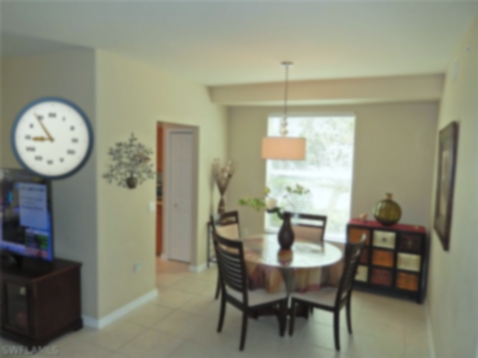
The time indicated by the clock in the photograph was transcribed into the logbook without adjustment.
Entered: 8:54
